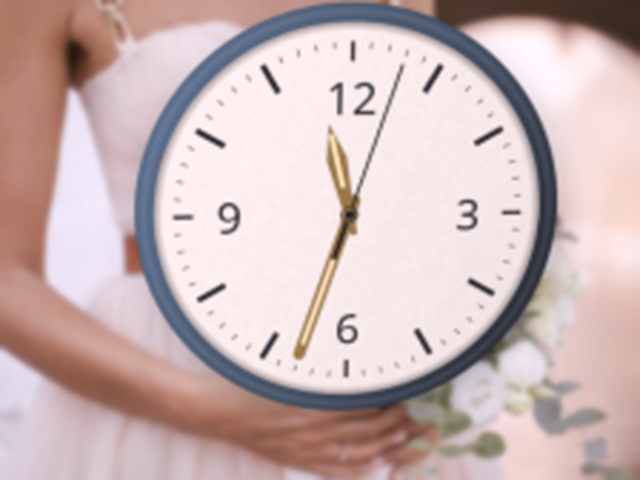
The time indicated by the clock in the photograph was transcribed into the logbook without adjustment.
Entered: 11:33:03
